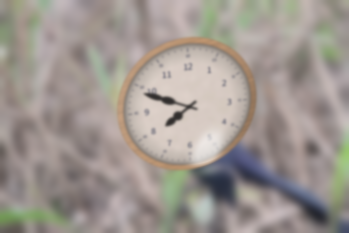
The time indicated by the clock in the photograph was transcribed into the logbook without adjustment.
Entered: 7:49
